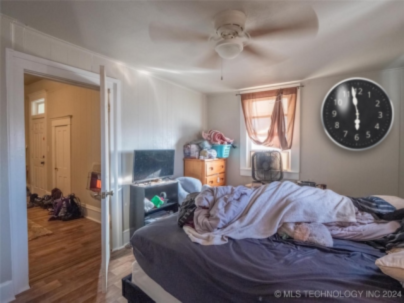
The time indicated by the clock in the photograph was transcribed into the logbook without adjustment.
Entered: 5:58
